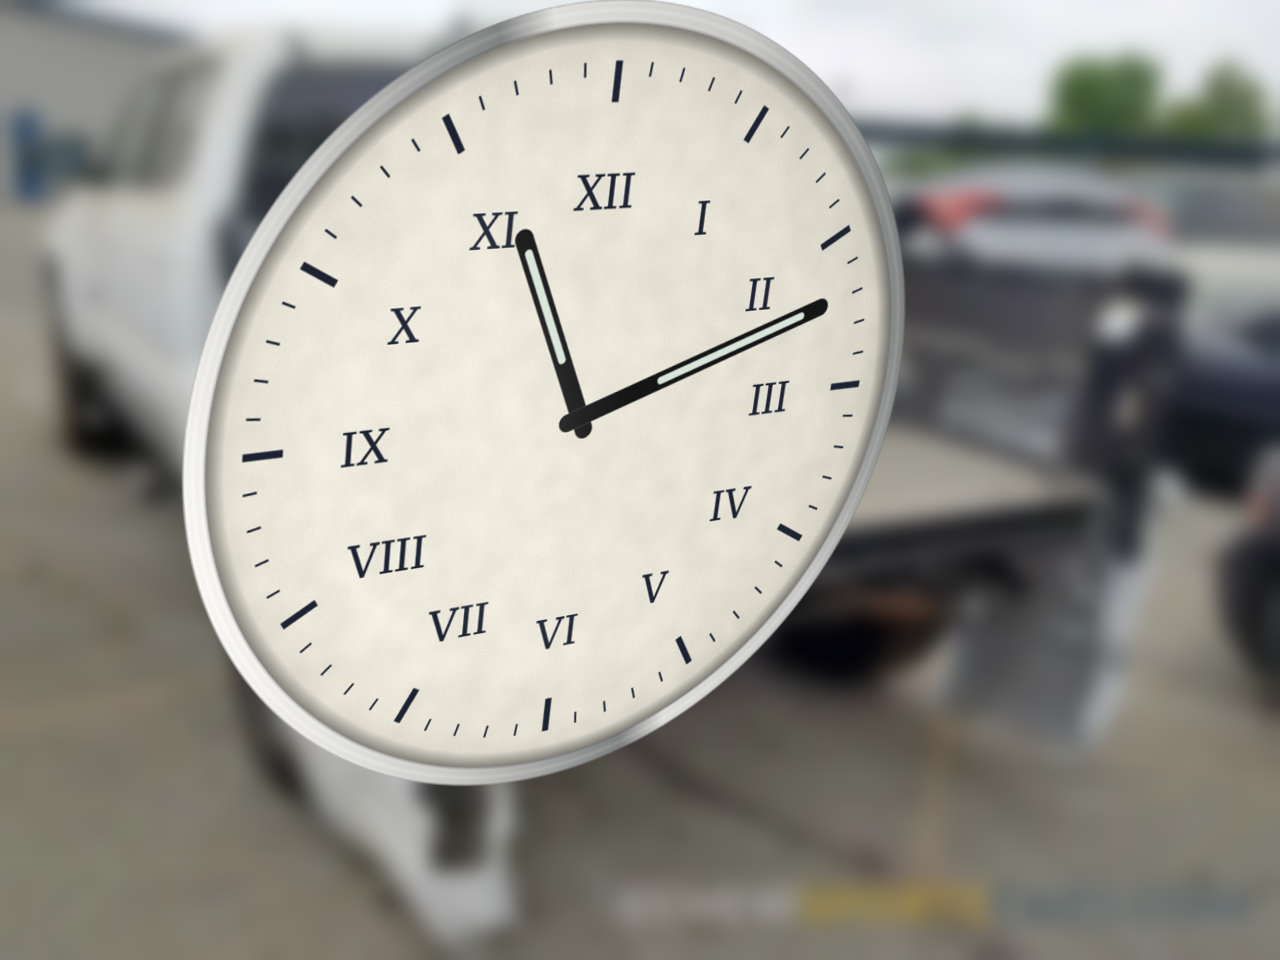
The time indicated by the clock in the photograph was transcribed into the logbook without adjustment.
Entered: 11:12
